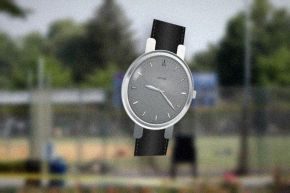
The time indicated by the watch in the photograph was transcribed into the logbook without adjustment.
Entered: 9:22
